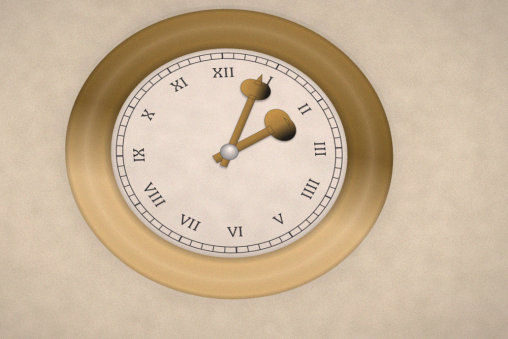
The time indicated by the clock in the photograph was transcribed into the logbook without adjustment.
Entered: 2:04
